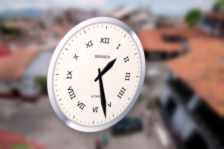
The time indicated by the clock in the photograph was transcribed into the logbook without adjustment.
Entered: 1:27
